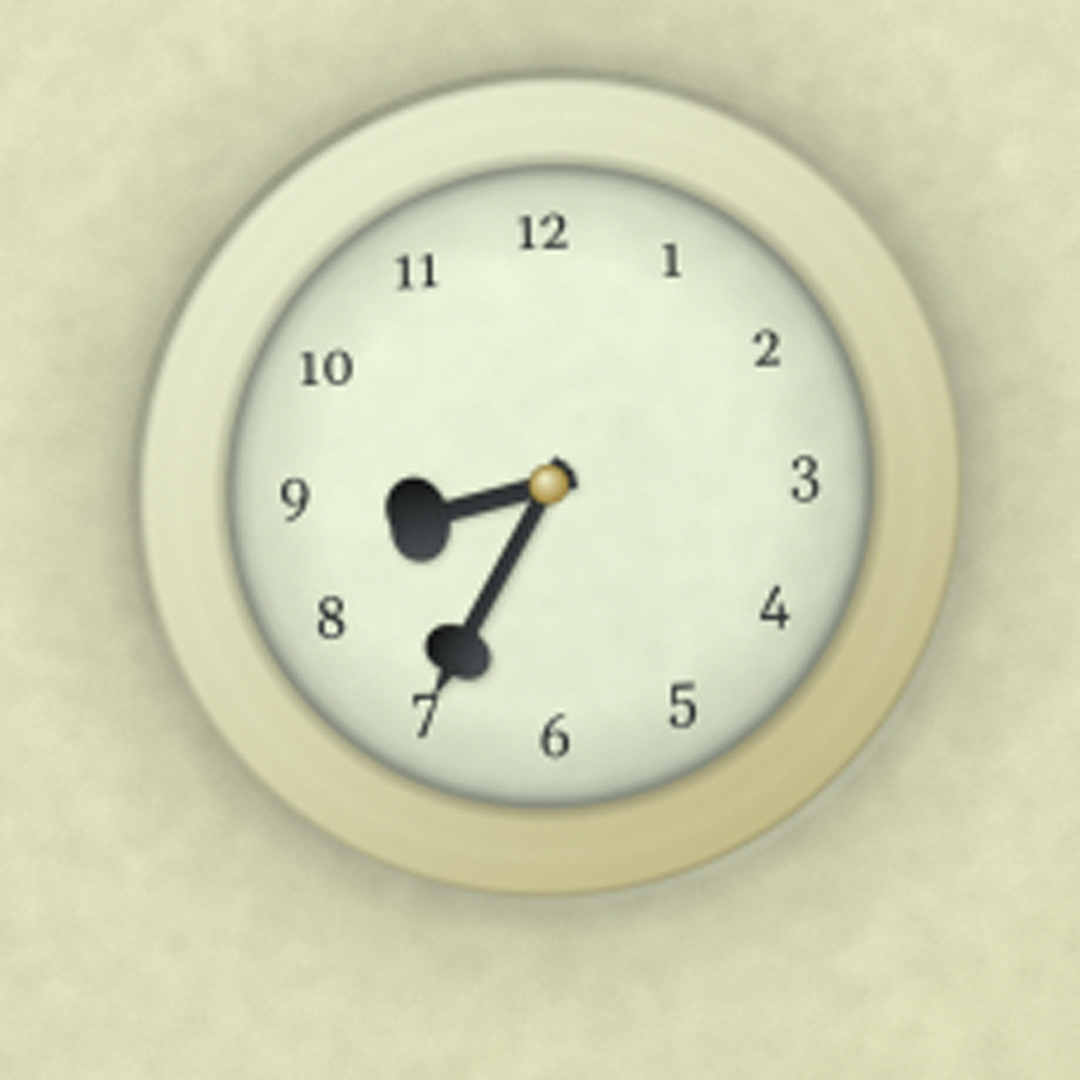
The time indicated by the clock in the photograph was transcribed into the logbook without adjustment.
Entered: 8:35
